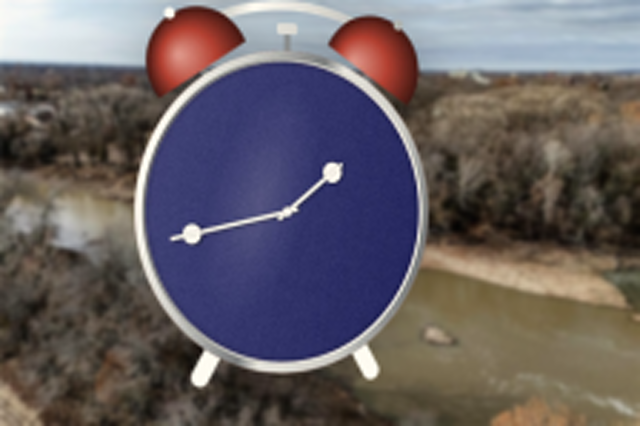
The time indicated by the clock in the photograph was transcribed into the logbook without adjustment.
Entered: 1:43
